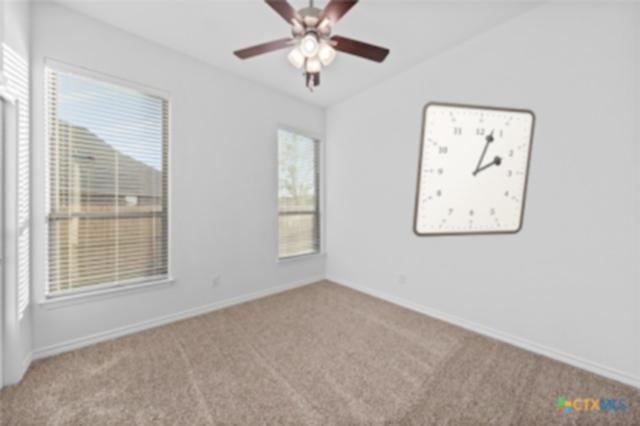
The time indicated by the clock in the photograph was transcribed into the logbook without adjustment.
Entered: 2:03
